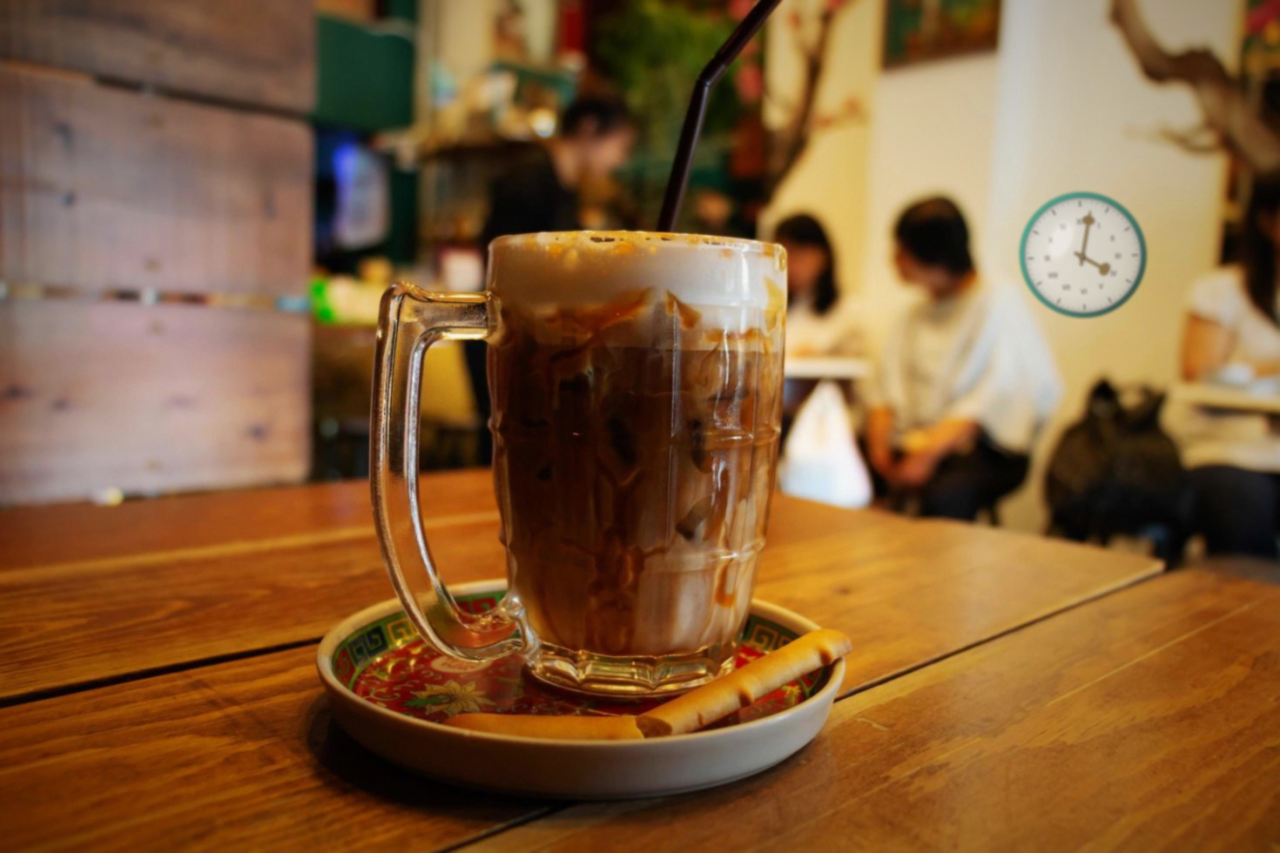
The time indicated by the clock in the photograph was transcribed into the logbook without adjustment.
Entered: 4:02
